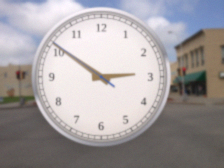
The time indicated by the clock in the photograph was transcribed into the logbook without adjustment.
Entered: 2:50:51
